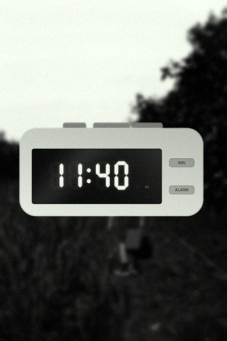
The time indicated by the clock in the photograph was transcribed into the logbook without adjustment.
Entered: 11:40
